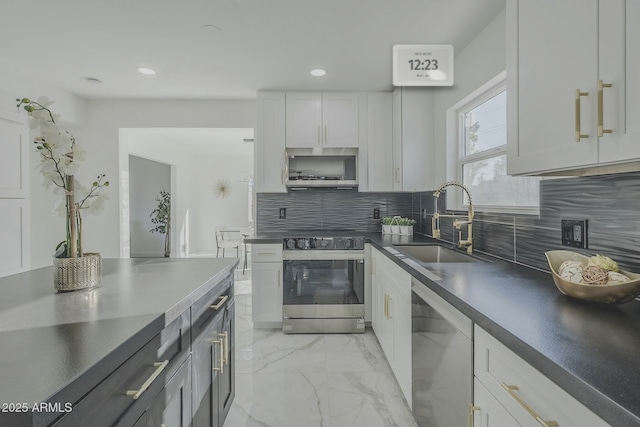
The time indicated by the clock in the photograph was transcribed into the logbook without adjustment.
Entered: 12:23
